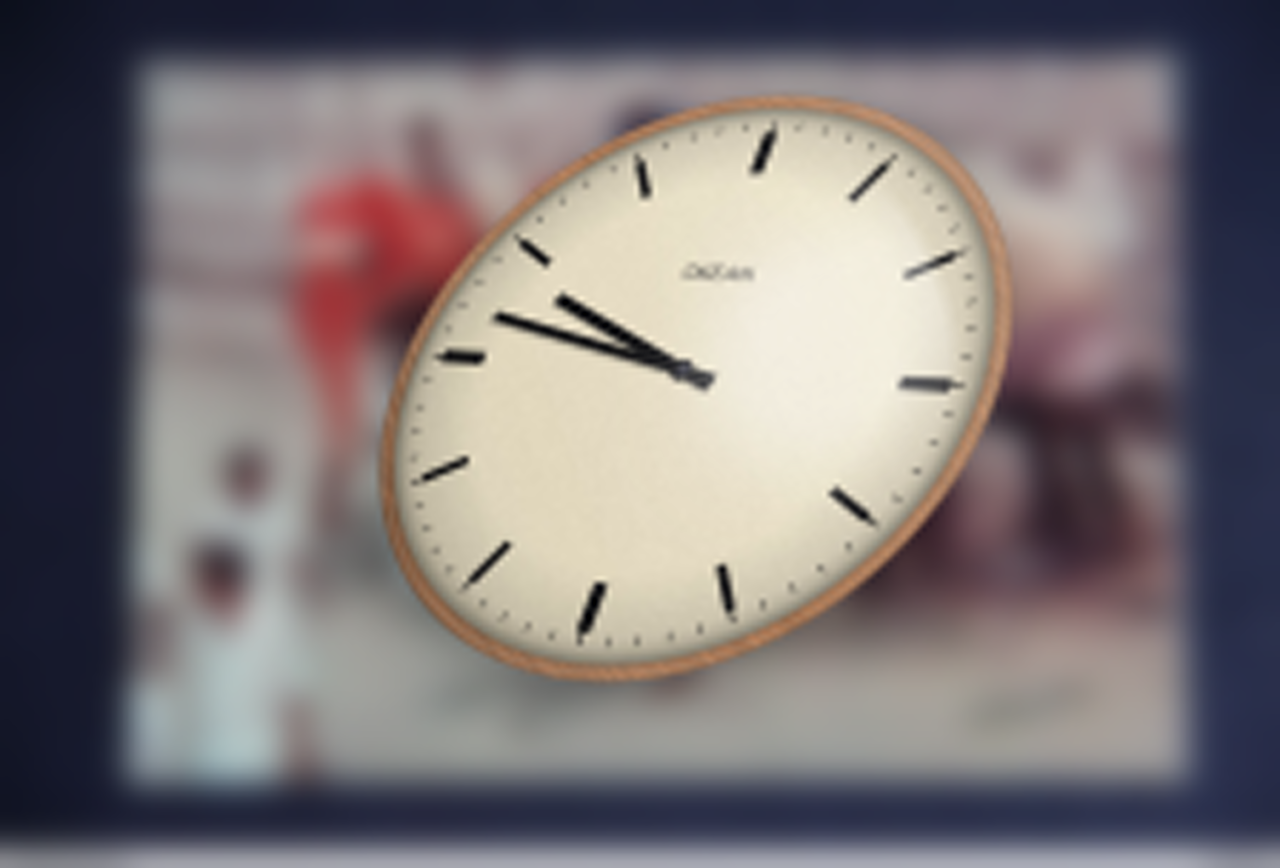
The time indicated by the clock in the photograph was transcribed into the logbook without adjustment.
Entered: 9:47
